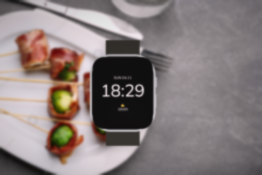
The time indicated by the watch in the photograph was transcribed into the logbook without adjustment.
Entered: 18:29
